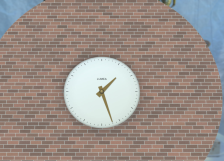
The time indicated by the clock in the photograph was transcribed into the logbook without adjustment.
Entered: 1:27
